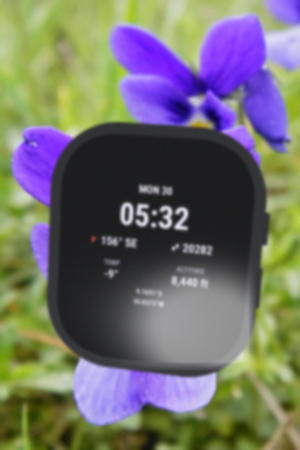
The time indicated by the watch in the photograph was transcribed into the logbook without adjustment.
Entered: 5:32
